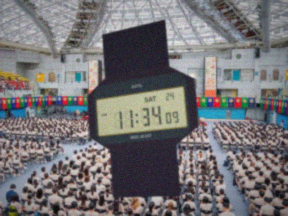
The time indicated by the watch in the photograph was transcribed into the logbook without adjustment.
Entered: 11:34:09
